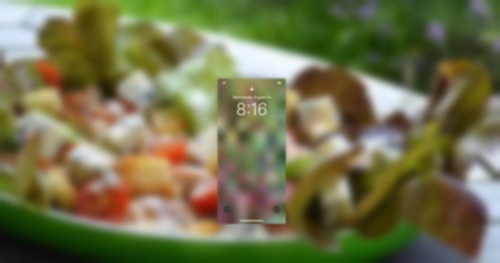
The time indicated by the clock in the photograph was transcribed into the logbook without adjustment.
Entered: 8:16
